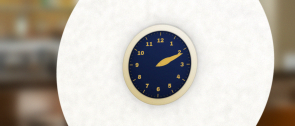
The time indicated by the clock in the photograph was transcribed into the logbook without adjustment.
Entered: 2:11
